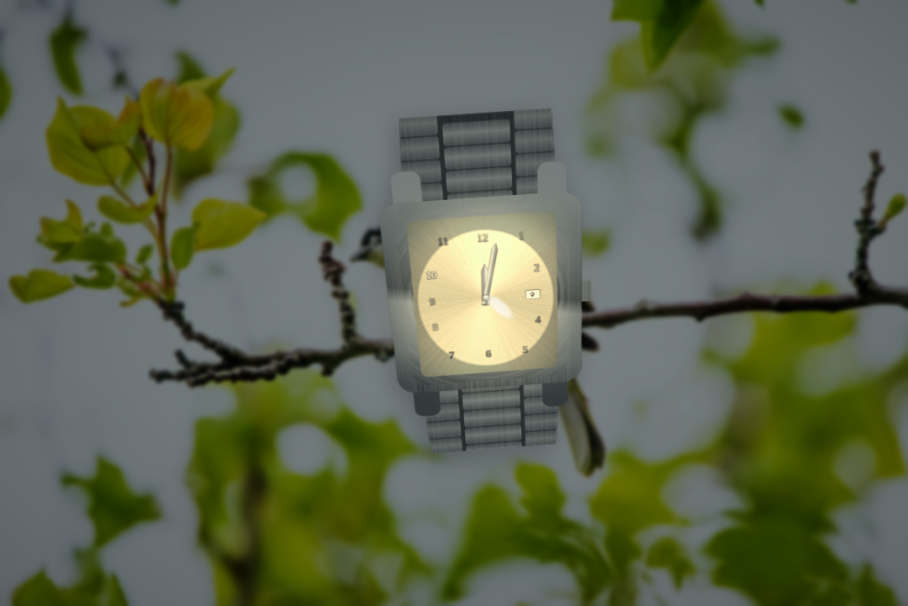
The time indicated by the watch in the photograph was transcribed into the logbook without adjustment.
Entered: 12:02
